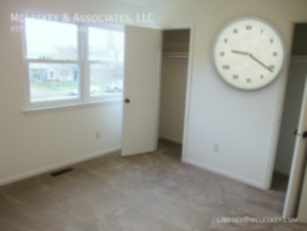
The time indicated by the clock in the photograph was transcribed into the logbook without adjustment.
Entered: 9:21
